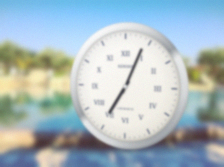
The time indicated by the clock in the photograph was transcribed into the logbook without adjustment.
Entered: 7:04
